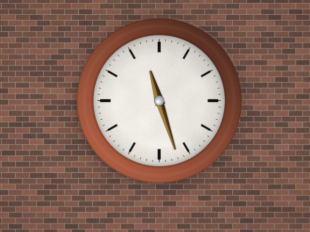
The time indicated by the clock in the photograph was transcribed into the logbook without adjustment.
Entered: 11:27
